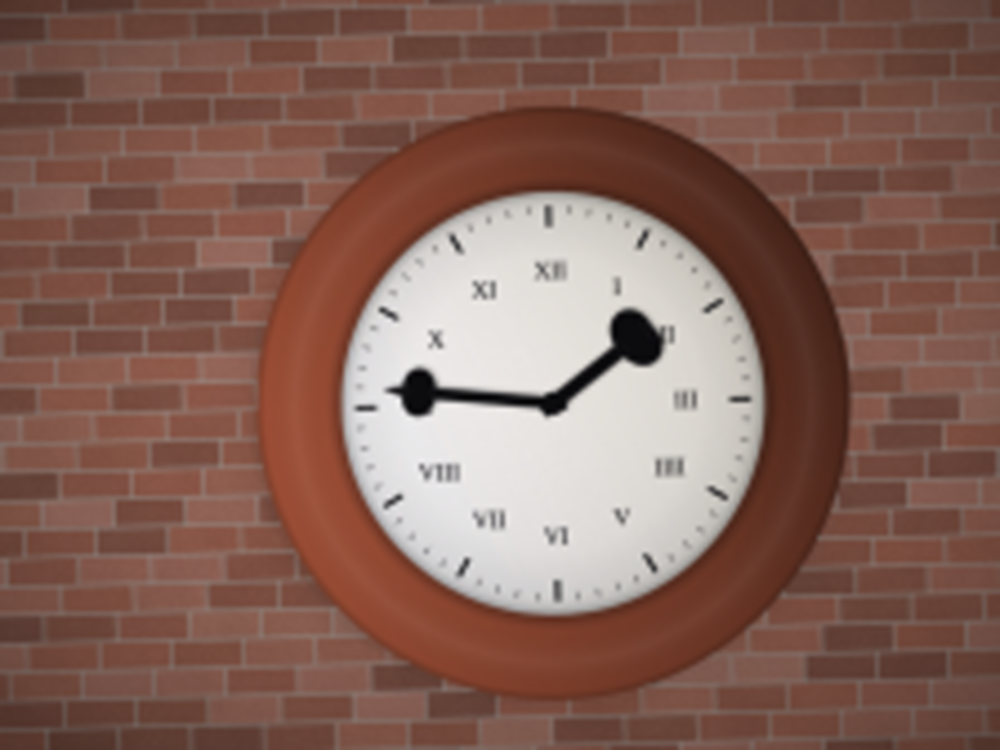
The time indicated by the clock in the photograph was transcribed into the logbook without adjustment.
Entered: 1:46
